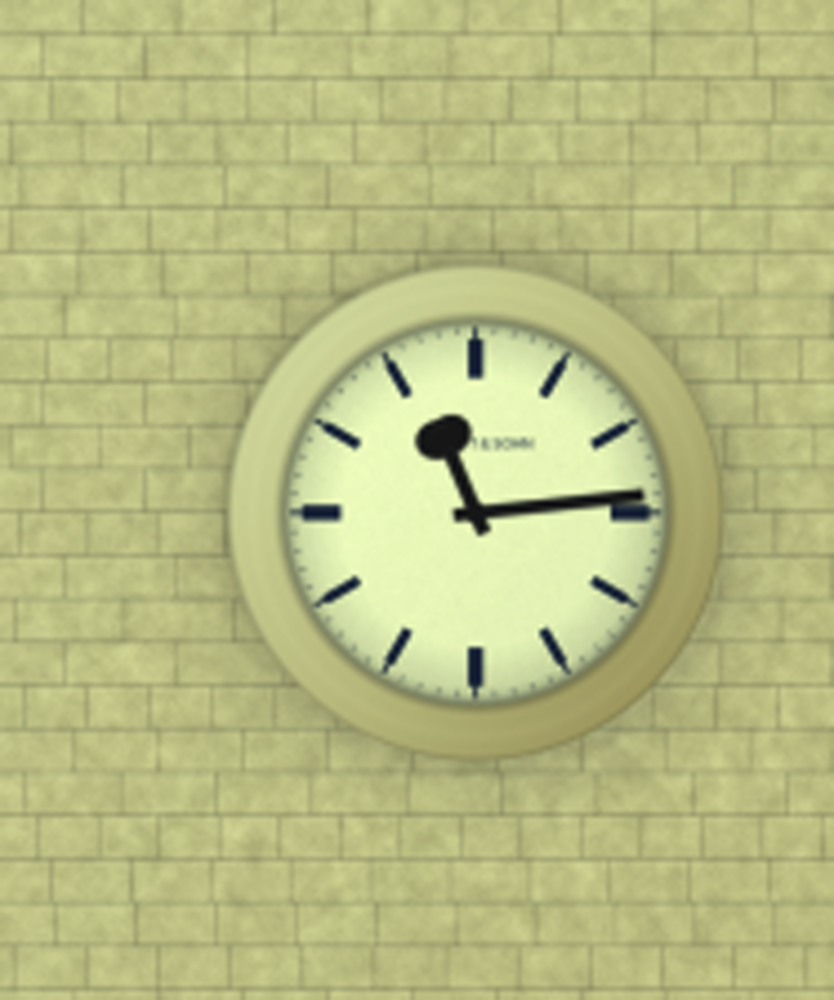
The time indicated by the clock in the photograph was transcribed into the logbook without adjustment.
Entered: 11:14
